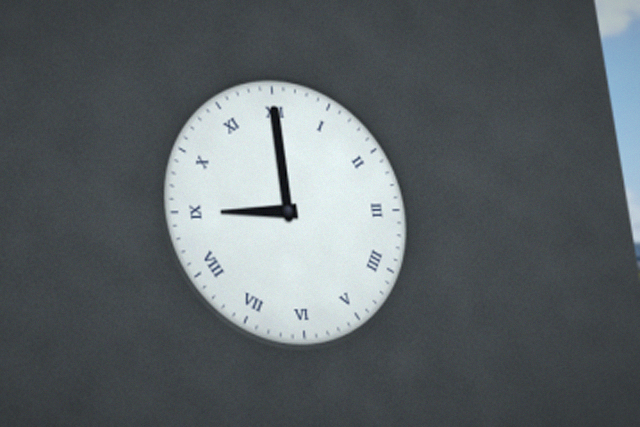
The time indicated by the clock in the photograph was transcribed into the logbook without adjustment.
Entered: 9:00
